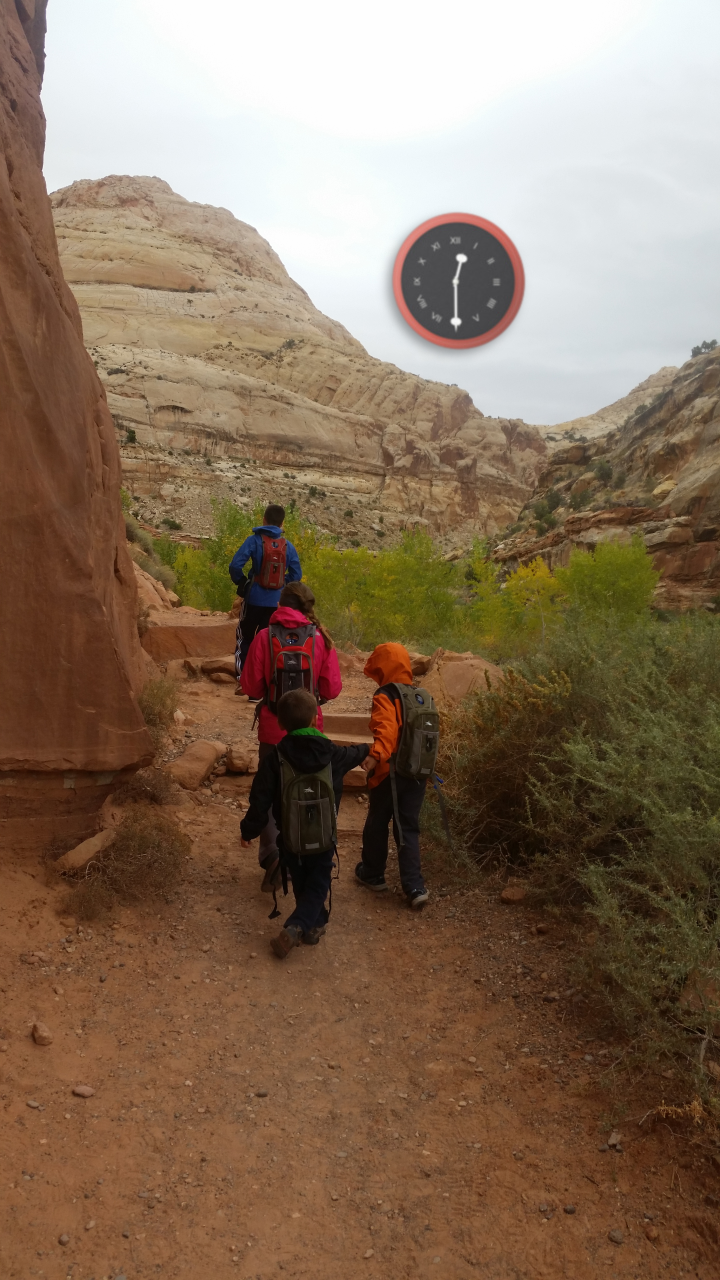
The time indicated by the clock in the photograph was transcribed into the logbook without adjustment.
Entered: 12:30
